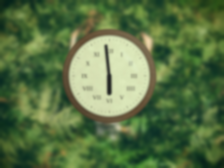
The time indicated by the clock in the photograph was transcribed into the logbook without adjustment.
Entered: 5:59
